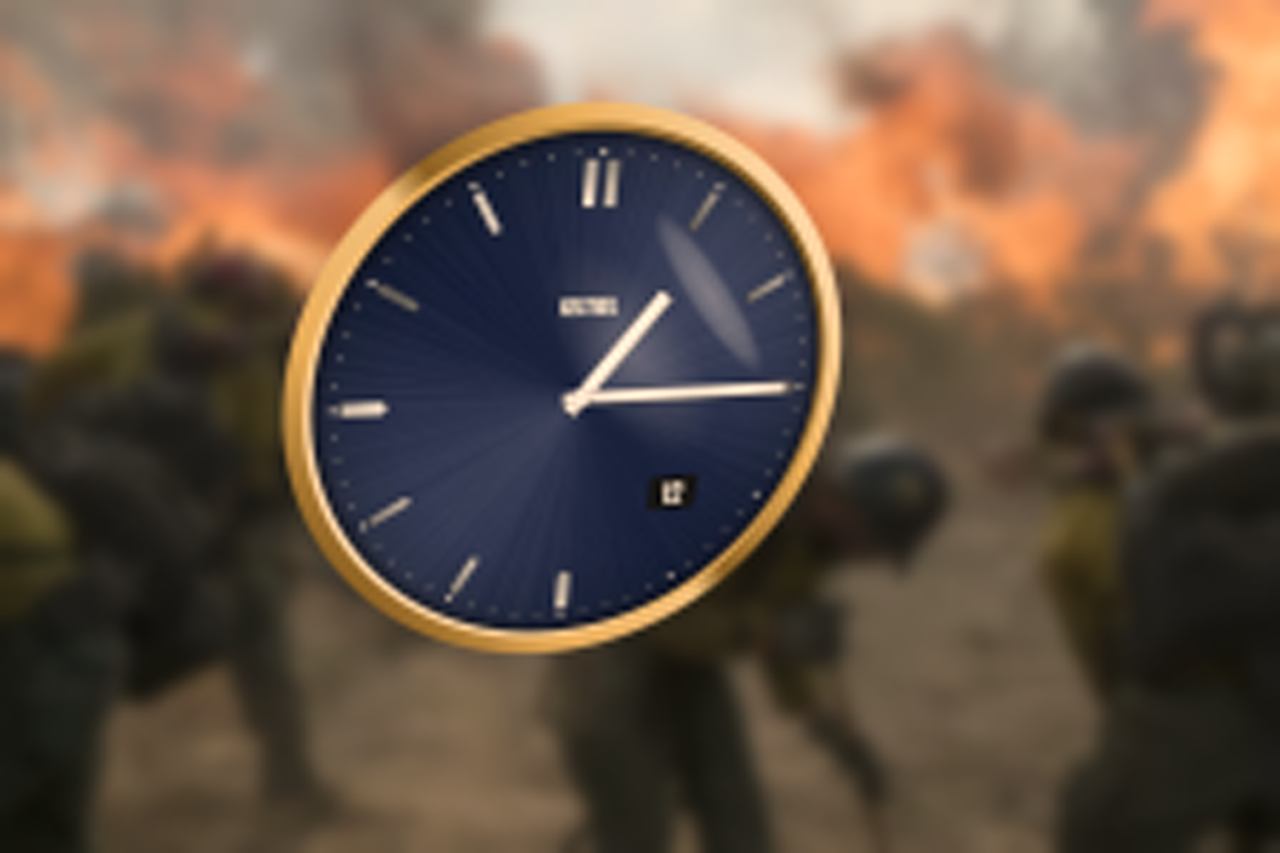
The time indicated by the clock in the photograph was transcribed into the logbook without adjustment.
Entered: 1:15
